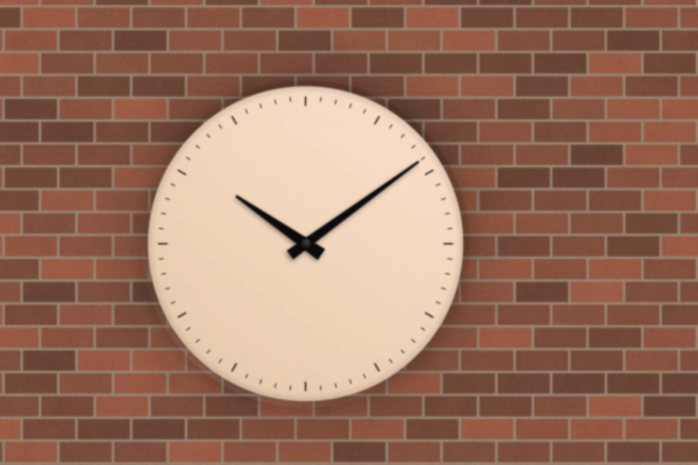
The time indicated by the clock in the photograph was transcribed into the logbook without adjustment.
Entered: 10:09
